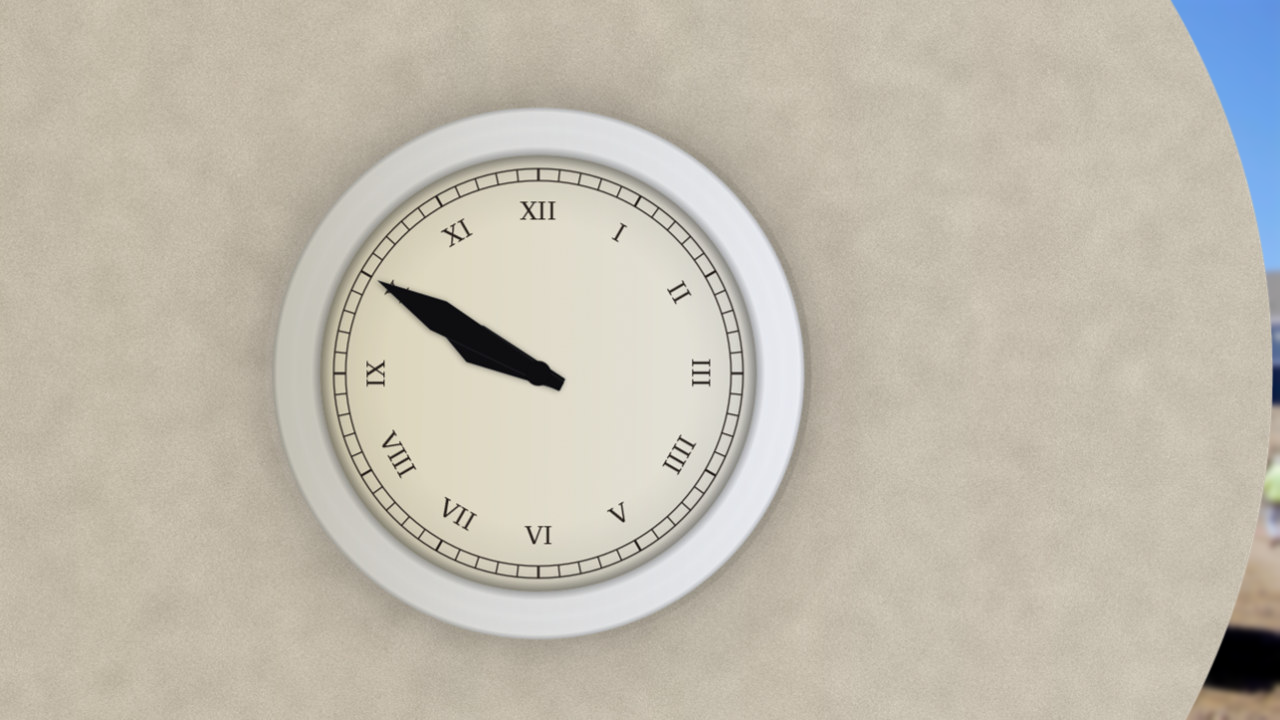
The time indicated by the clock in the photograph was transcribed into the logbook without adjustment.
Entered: 9:50
